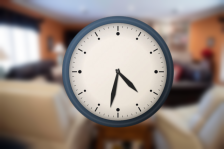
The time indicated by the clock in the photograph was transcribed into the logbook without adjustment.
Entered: 4:32
